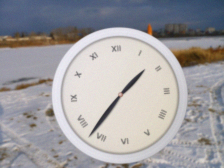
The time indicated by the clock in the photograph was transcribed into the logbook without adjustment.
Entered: 1:37
